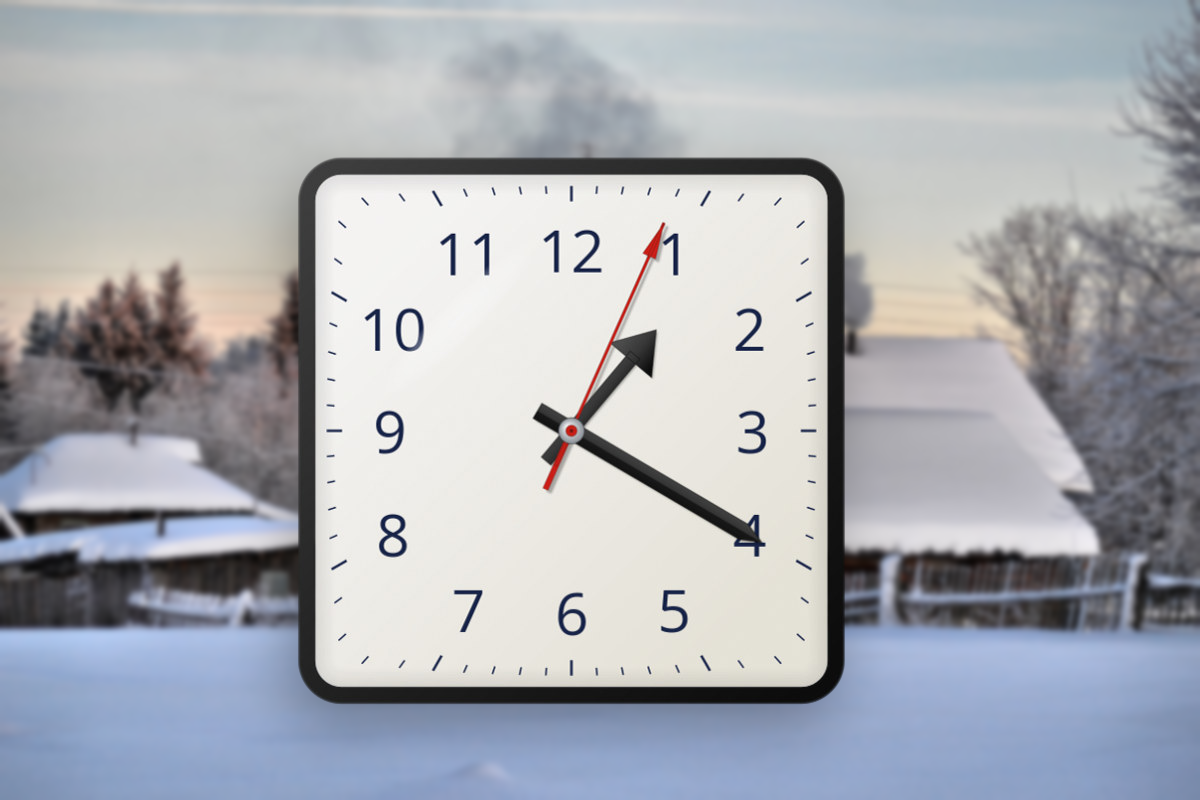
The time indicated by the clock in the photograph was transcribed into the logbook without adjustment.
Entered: 1:20:04
